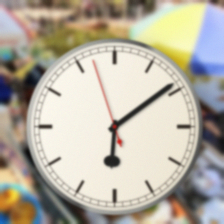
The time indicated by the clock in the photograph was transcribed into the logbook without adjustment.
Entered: 6:08:57
